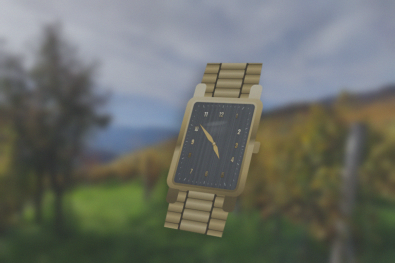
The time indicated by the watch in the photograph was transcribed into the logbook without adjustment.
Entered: 4:52
